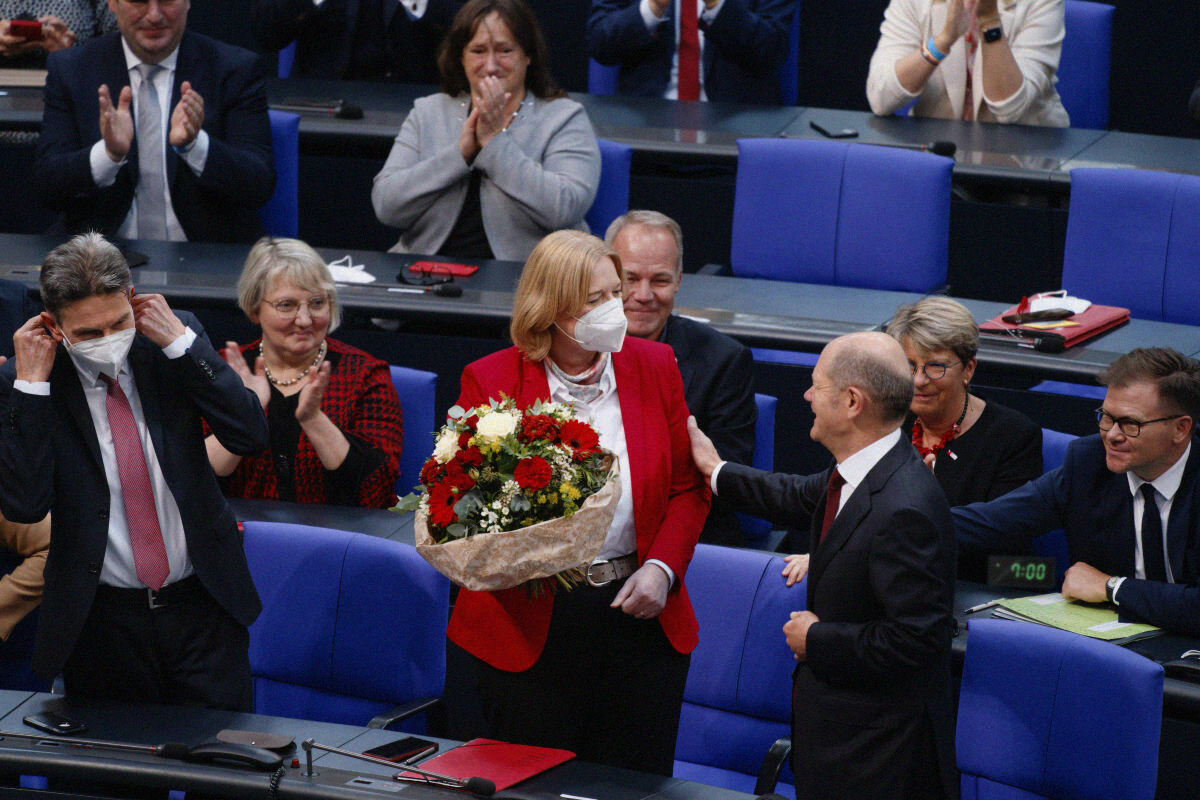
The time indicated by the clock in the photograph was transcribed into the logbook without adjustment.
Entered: 7:00
